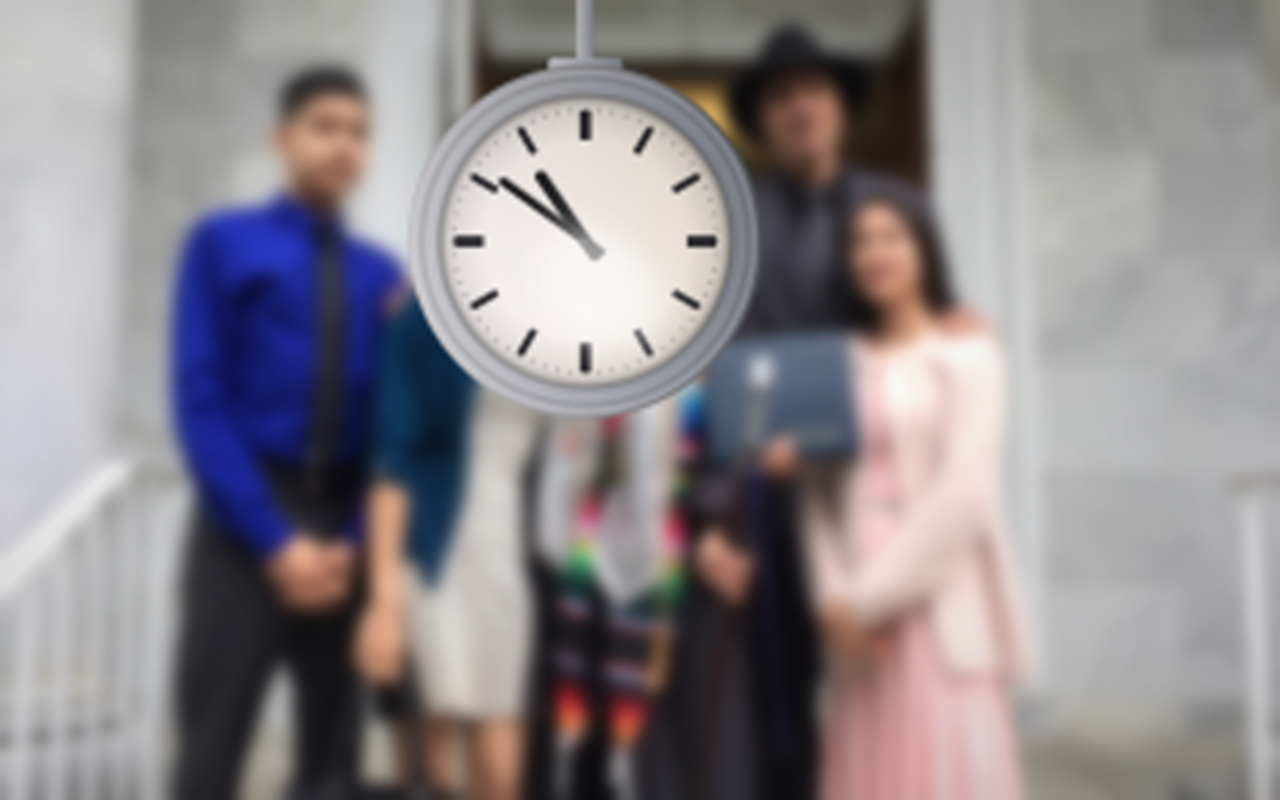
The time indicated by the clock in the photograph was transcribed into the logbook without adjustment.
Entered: 10:51
